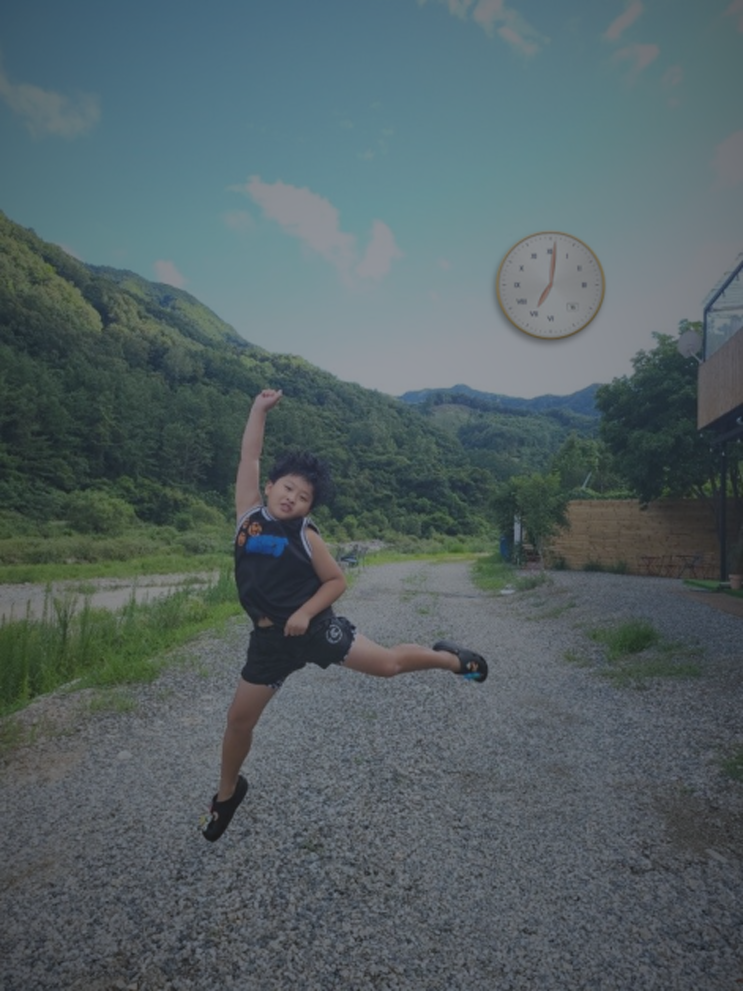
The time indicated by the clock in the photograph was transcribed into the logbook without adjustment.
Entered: 7:01
